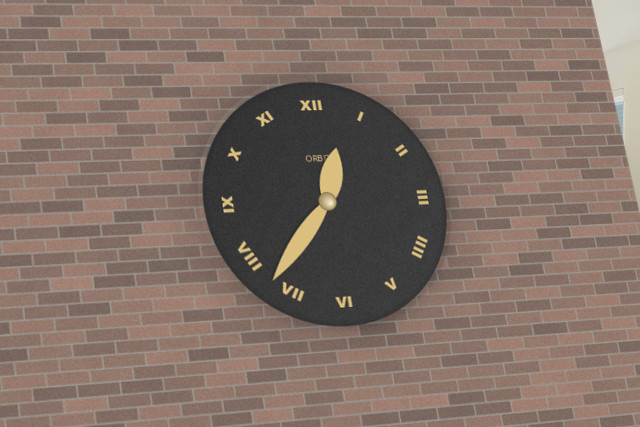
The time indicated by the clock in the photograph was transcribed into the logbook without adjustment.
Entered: 12:37
